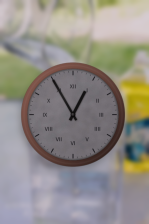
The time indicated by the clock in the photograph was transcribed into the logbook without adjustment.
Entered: 12:55
